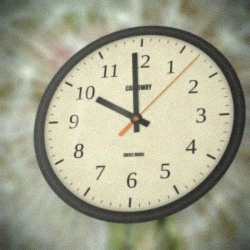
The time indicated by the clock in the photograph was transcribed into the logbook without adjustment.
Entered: 9:59:07
